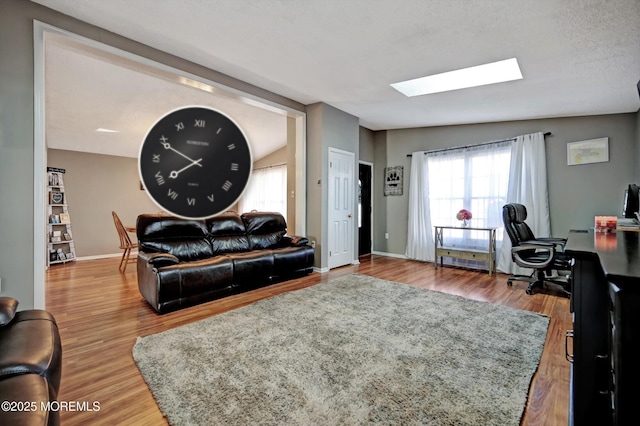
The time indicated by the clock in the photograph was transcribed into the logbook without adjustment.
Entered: 7:49
